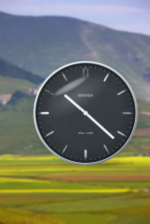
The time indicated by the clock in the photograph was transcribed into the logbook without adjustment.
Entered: 10:22
